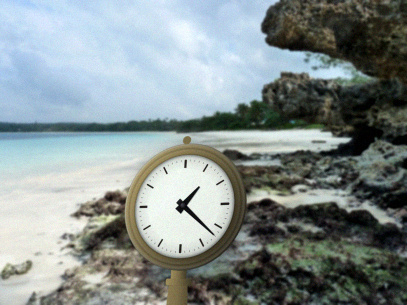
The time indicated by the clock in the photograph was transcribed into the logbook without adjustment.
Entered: 1:22
